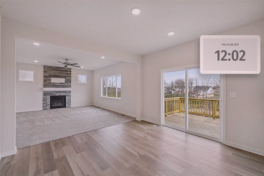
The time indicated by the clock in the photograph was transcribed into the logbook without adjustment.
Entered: 12:02
